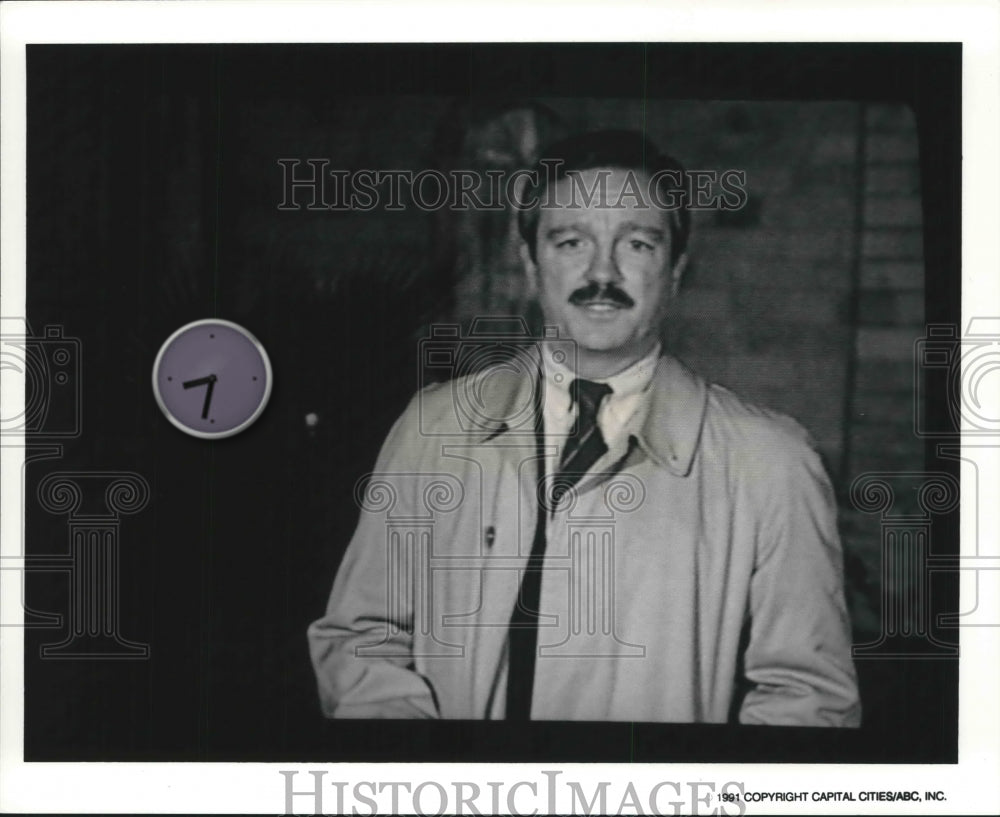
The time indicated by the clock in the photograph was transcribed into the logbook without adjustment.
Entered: 8:32
